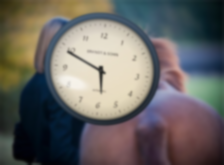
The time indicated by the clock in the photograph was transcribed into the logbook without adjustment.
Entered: 5:49
